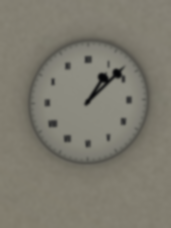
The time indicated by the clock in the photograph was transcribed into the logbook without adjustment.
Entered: 1:08
